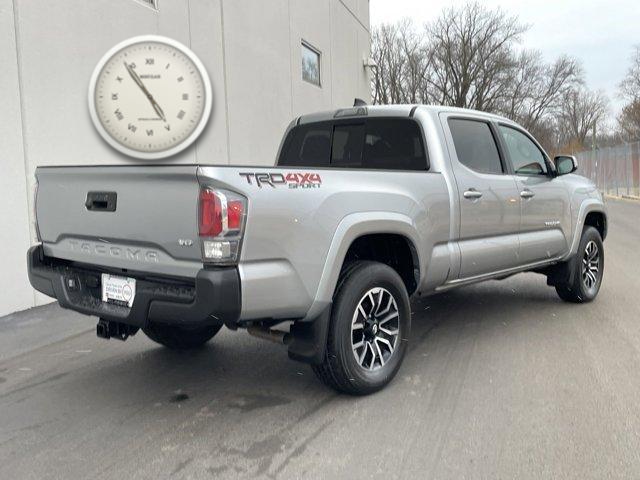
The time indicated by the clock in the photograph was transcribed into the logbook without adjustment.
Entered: 4:54
